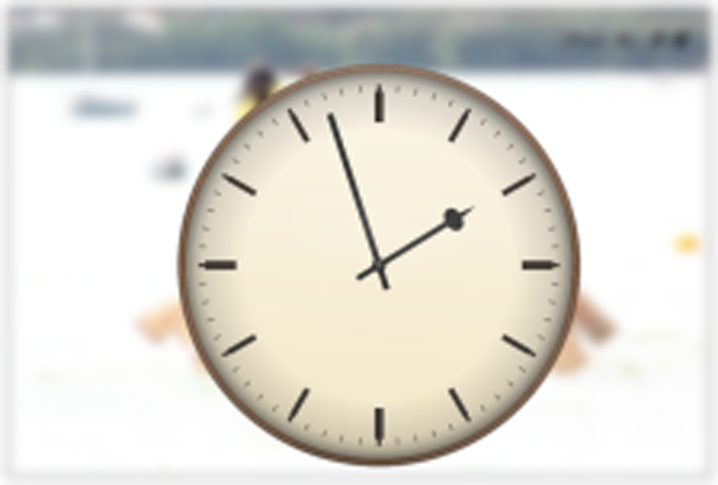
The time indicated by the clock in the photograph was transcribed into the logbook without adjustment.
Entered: 1:57
